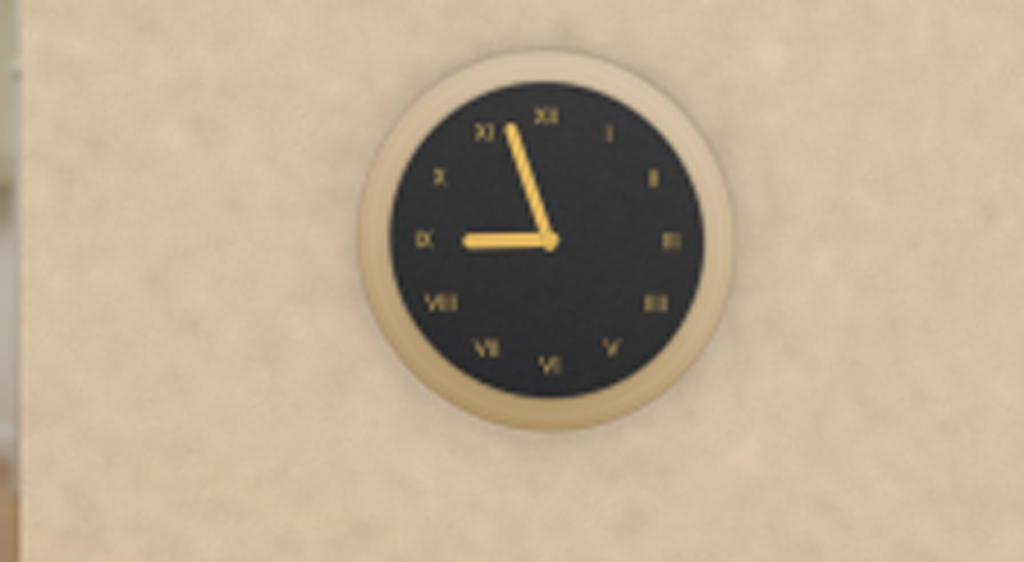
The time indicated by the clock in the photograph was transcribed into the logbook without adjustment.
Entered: 8:57
